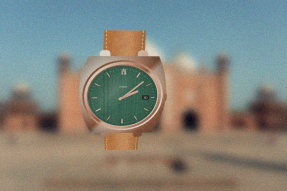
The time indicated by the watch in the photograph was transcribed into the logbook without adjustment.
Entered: 2:08
